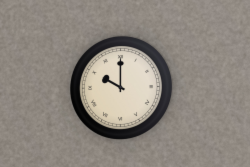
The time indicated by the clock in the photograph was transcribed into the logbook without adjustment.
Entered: 10:00
